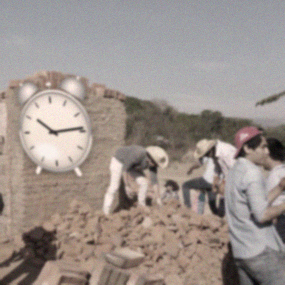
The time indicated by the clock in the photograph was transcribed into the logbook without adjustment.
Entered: 10:14
